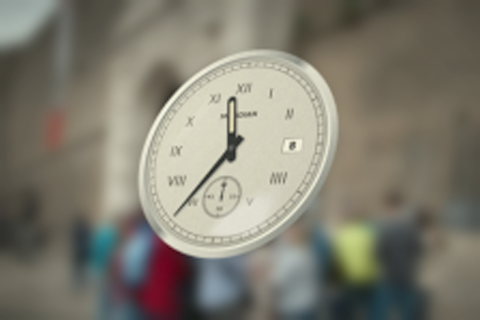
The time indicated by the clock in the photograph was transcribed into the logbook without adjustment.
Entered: 11:36
